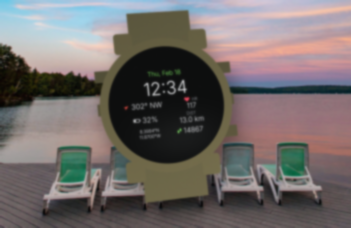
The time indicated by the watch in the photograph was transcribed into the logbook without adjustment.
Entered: 12:34
